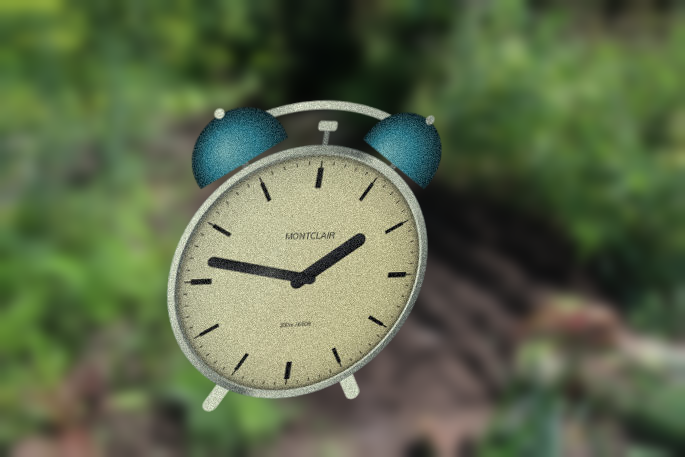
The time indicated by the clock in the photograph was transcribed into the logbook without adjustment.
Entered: 1:47
